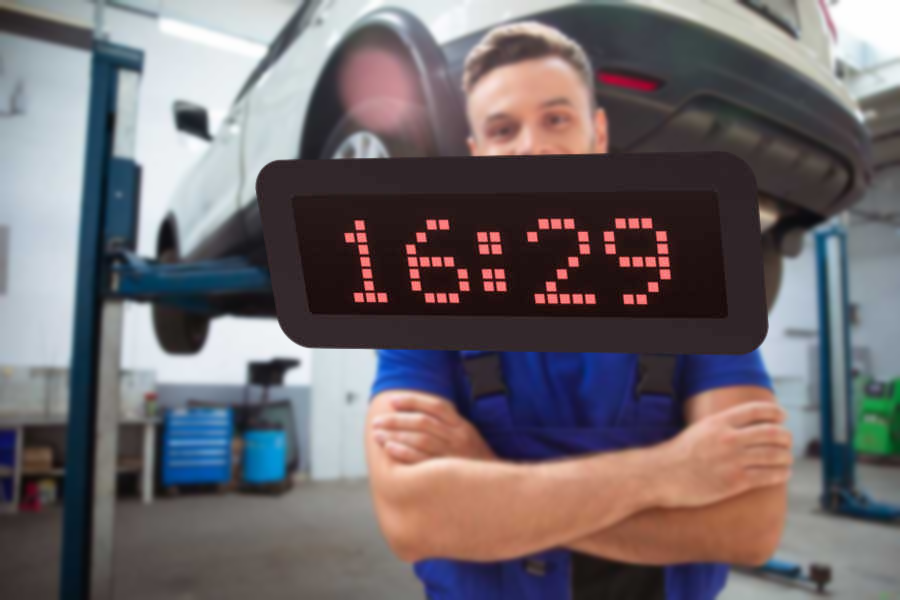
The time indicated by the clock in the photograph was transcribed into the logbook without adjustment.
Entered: 16:29
